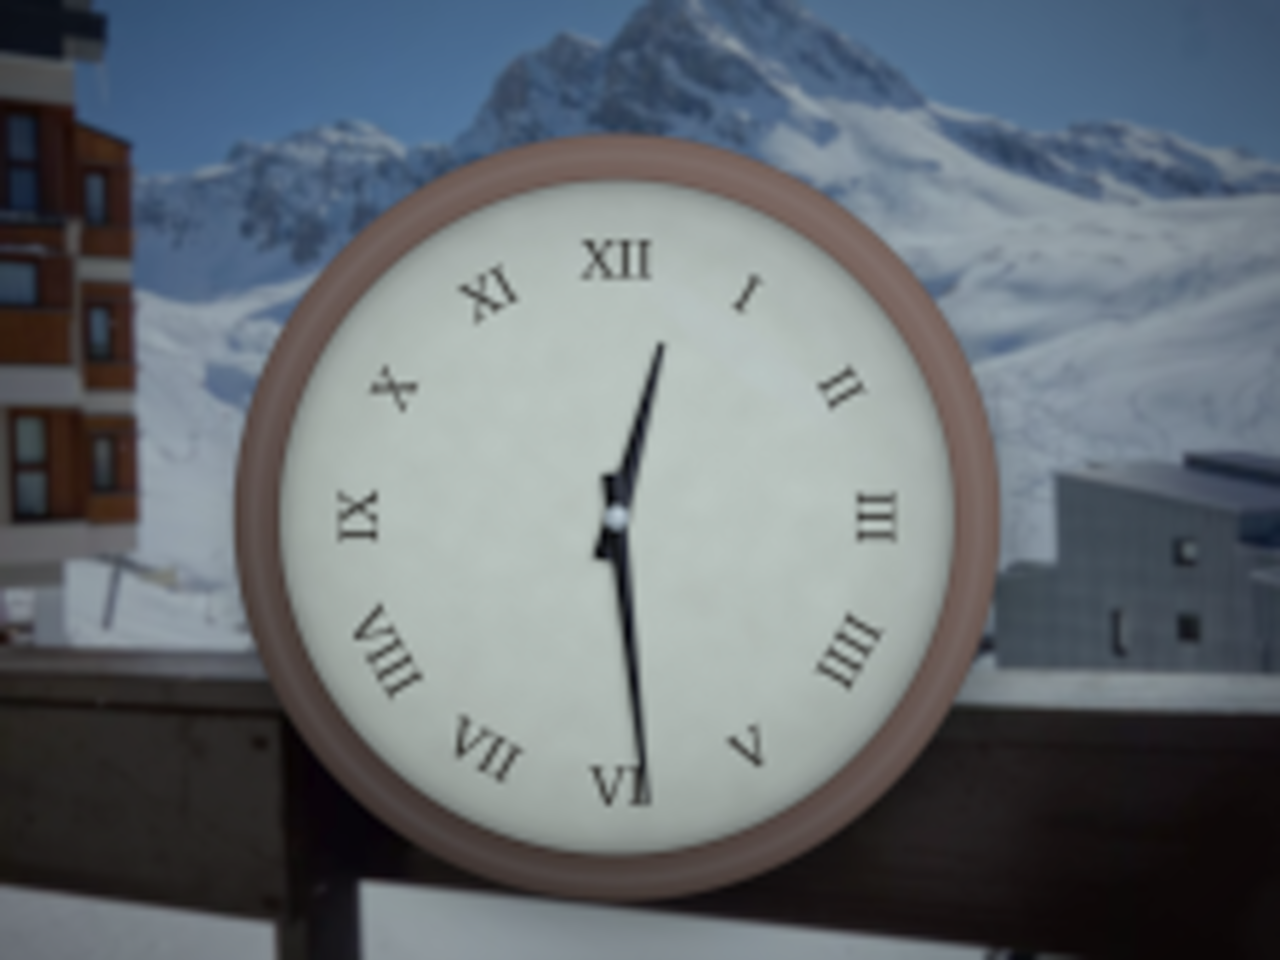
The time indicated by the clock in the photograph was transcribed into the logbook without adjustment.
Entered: 12:29
